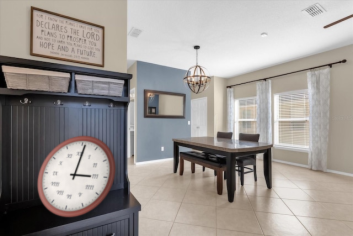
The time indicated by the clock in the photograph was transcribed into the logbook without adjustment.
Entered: 3:01
